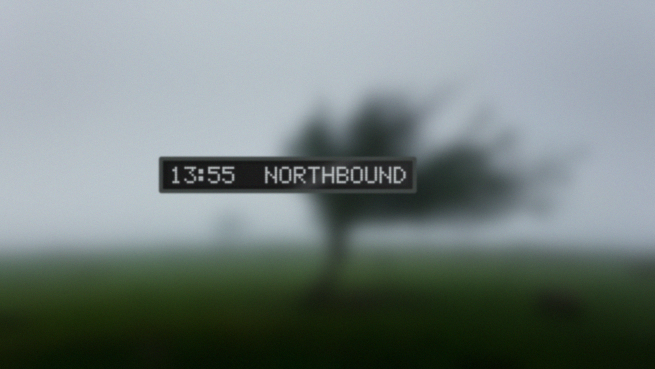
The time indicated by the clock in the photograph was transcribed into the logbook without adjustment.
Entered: 13:55
